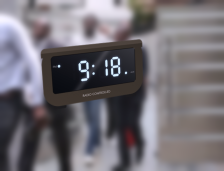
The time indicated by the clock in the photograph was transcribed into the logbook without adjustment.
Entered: 9:18
